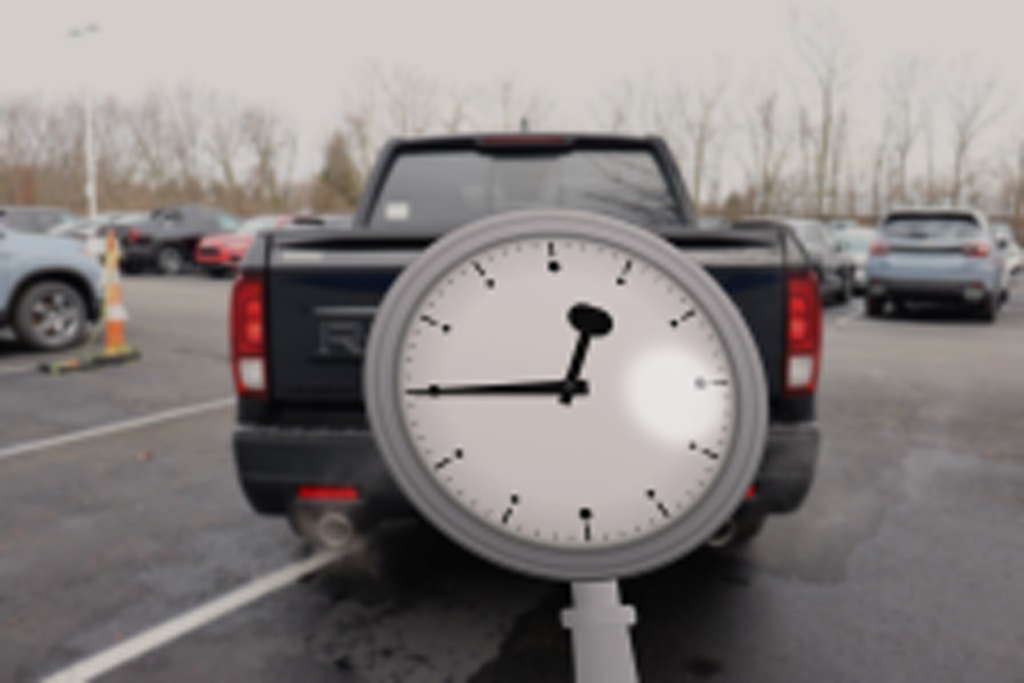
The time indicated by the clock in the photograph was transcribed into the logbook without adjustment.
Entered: 12:45
